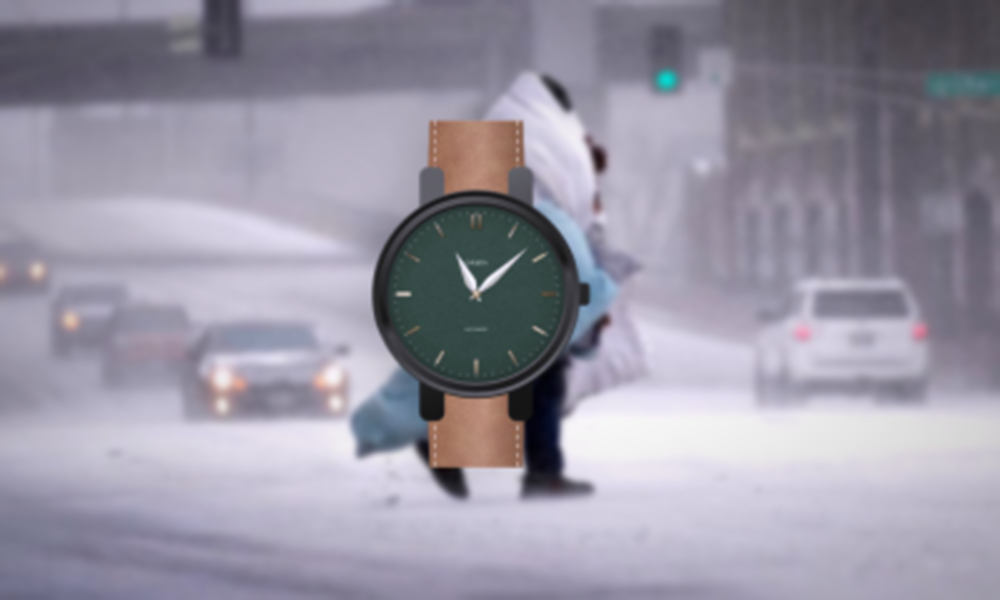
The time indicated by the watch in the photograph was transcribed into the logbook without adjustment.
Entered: 11:08
